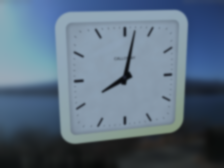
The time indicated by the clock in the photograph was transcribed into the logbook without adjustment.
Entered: 8:02
